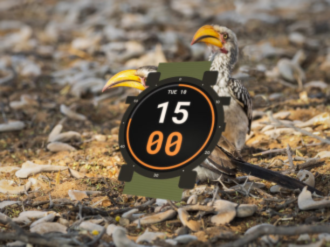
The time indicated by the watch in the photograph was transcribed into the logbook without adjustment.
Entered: 15:00
